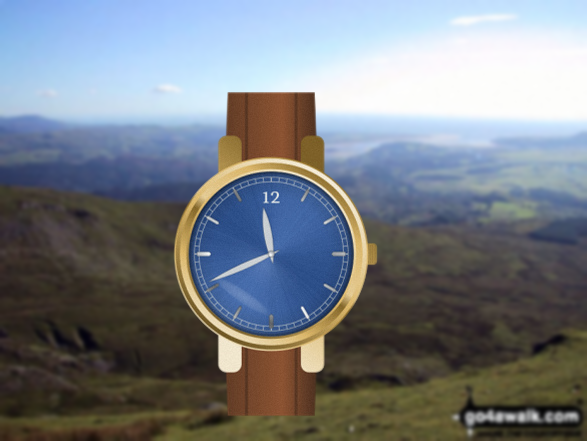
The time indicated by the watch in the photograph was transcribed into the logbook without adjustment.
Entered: 11:41
